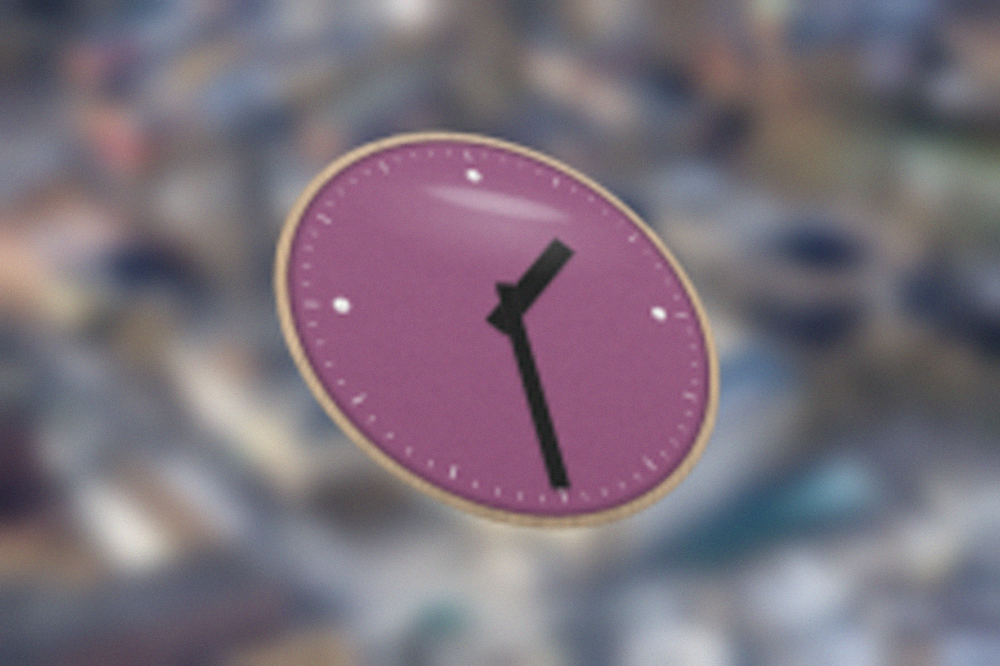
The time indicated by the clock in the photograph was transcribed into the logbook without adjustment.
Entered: 1:30
